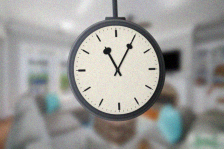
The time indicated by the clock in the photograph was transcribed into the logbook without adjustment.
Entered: 11:05
